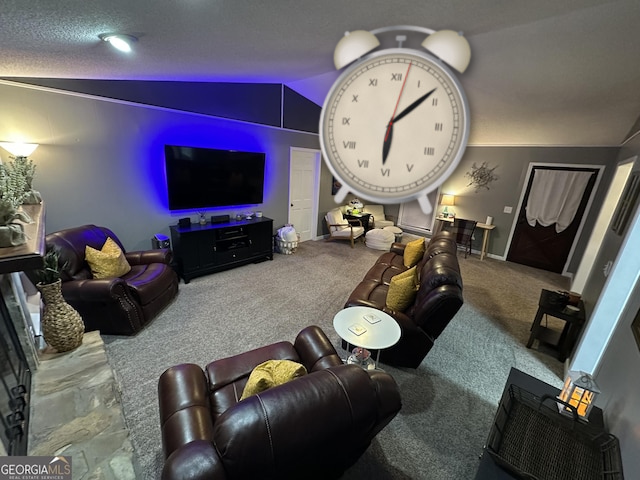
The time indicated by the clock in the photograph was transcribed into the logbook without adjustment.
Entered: 6:08:02
